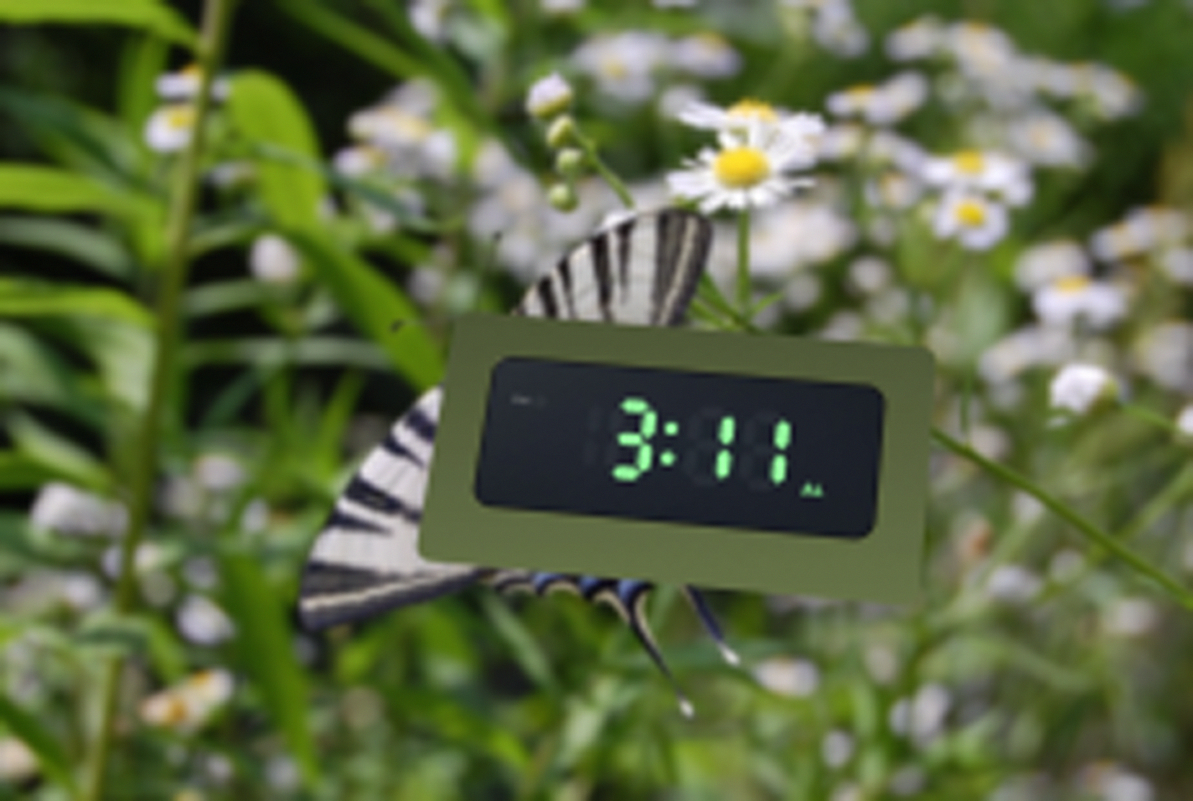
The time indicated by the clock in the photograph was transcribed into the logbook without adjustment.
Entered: 3:11
